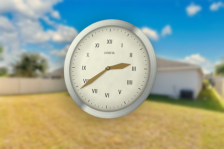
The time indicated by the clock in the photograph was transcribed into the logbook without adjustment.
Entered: 2:39
